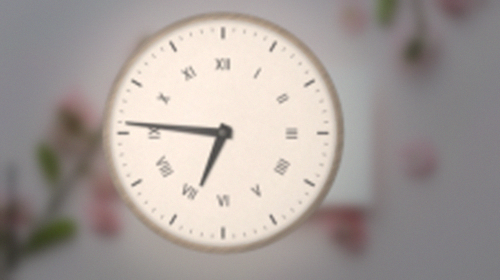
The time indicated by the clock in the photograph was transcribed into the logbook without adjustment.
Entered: 6:46
